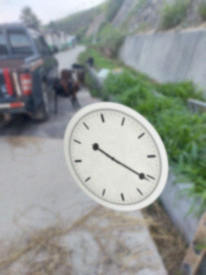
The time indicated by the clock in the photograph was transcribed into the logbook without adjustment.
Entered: 10:21
